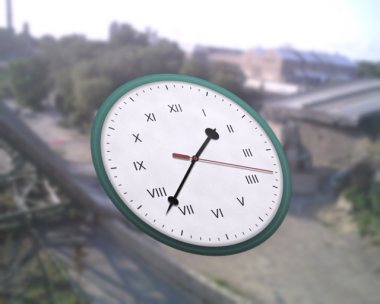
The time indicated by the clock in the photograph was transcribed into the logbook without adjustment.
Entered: 1:37:18
